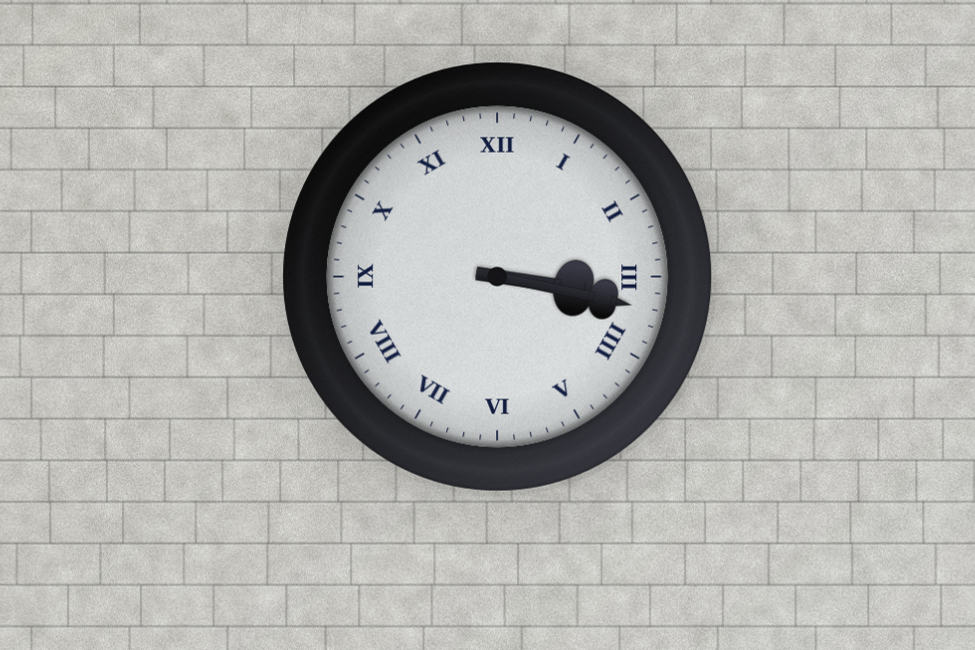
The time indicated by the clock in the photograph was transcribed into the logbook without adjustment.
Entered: 3:17
